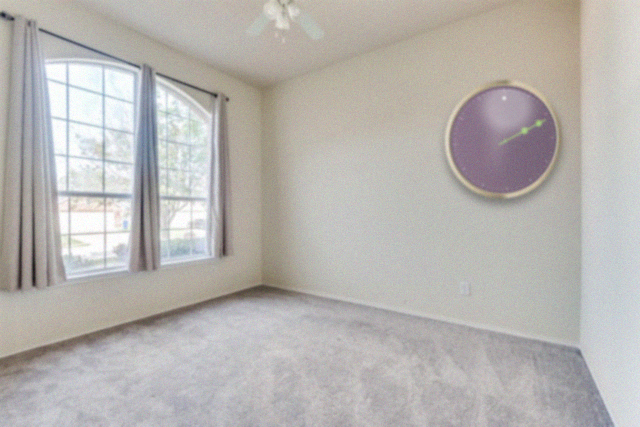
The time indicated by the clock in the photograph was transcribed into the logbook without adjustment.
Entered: 2:11
